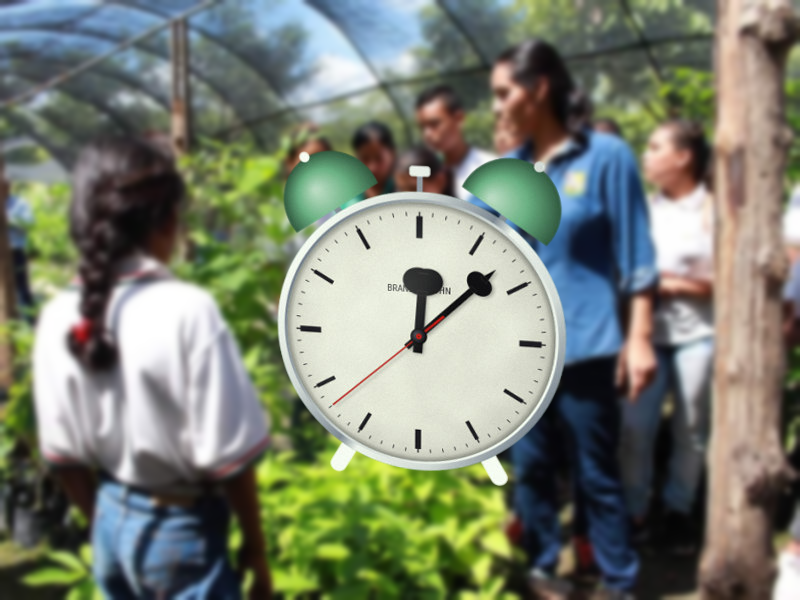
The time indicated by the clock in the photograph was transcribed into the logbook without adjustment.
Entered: 12:07:38
